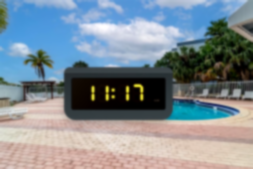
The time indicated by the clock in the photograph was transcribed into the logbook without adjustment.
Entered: 11:17
